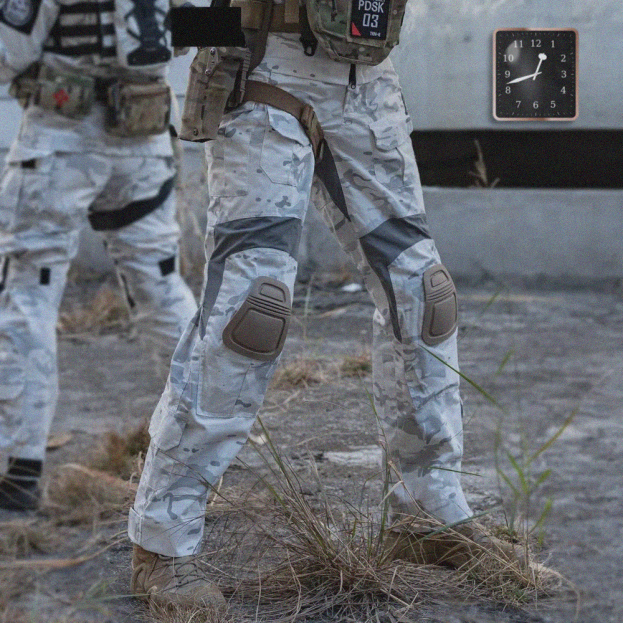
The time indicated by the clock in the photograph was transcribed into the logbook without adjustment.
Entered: 12:42
